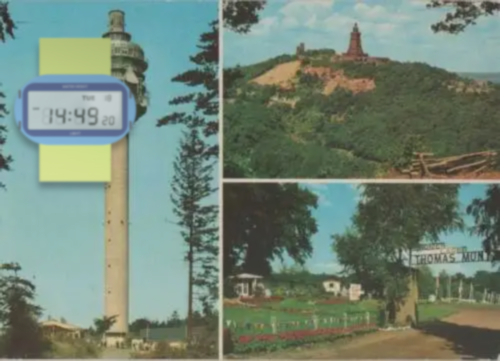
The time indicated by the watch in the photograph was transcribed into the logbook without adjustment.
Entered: 14:49
